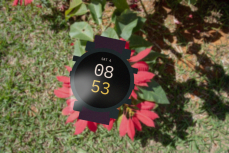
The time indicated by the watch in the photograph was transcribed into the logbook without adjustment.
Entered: 8:53
